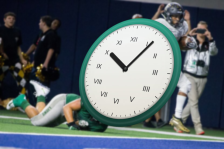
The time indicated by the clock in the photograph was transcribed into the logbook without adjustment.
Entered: 10:06
